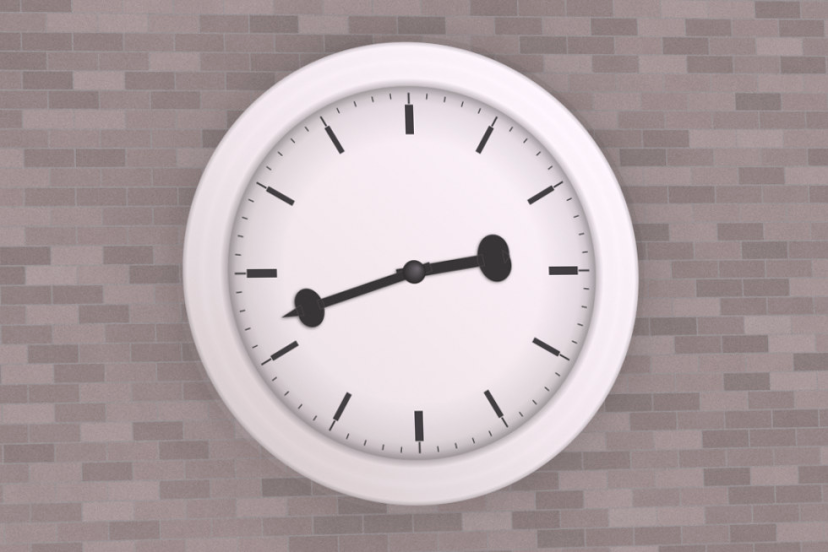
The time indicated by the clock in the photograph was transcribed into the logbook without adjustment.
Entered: 2:42
